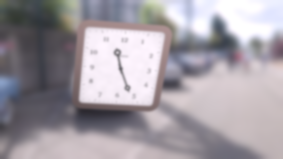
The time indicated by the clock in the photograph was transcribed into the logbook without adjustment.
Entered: 11:26
